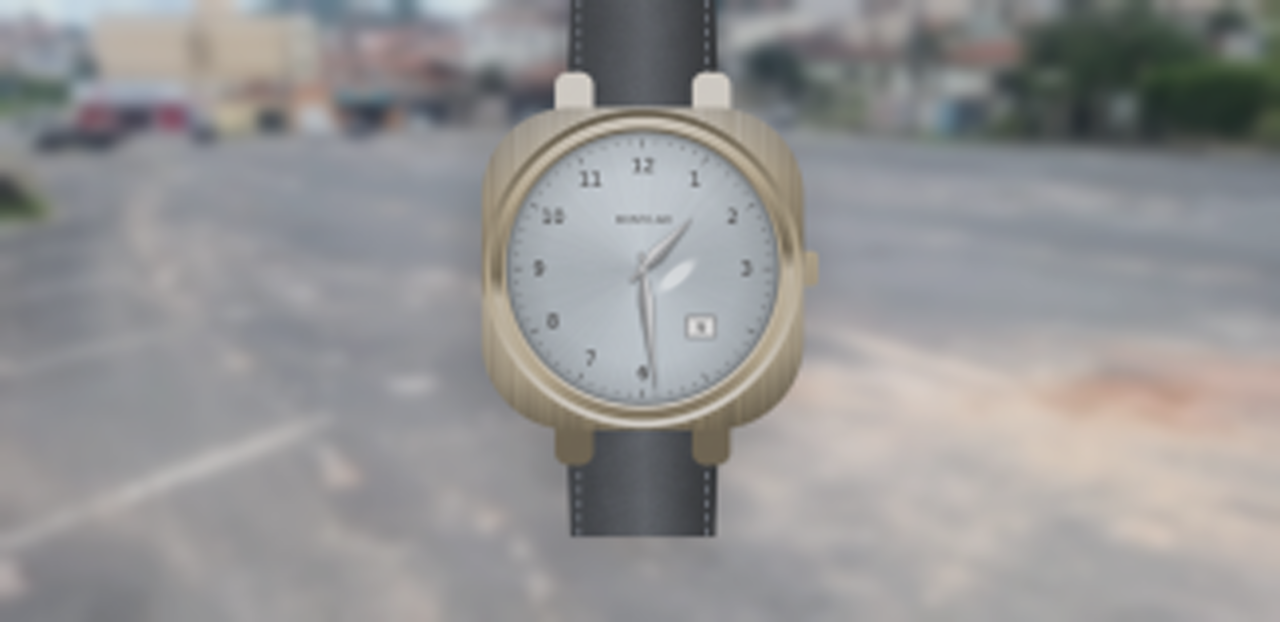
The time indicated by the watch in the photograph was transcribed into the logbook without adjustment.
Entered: 1:29
